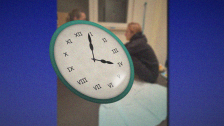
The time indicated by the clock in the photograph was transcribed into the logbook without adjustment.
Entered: 4:04
